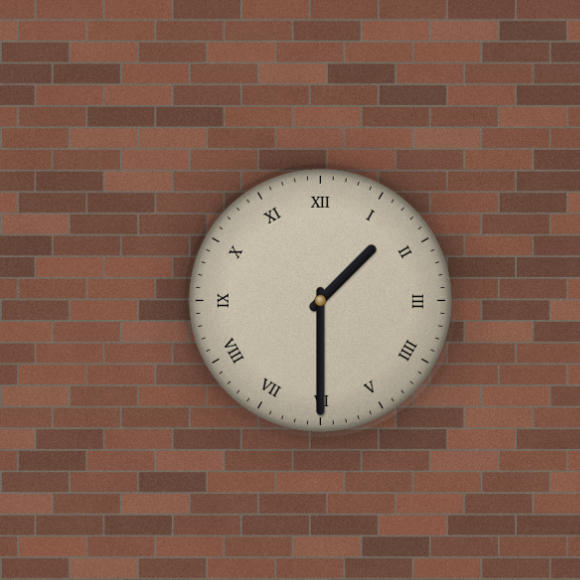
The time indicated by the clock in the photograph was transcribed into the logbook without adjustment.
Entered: 1:30
